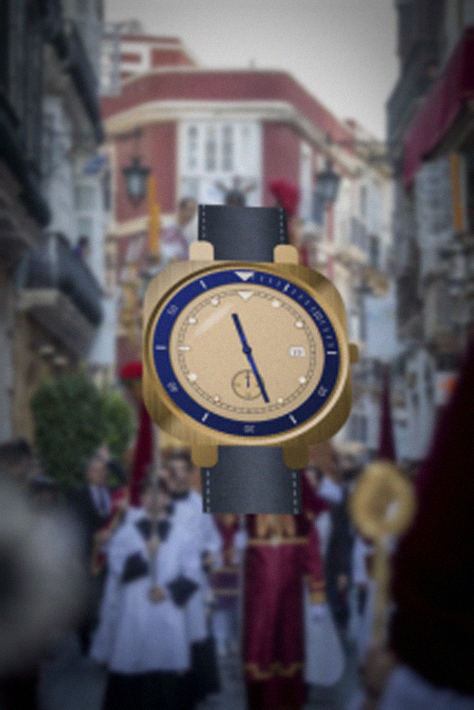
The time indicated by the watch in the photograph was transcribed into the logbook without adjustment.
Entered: 11:27
